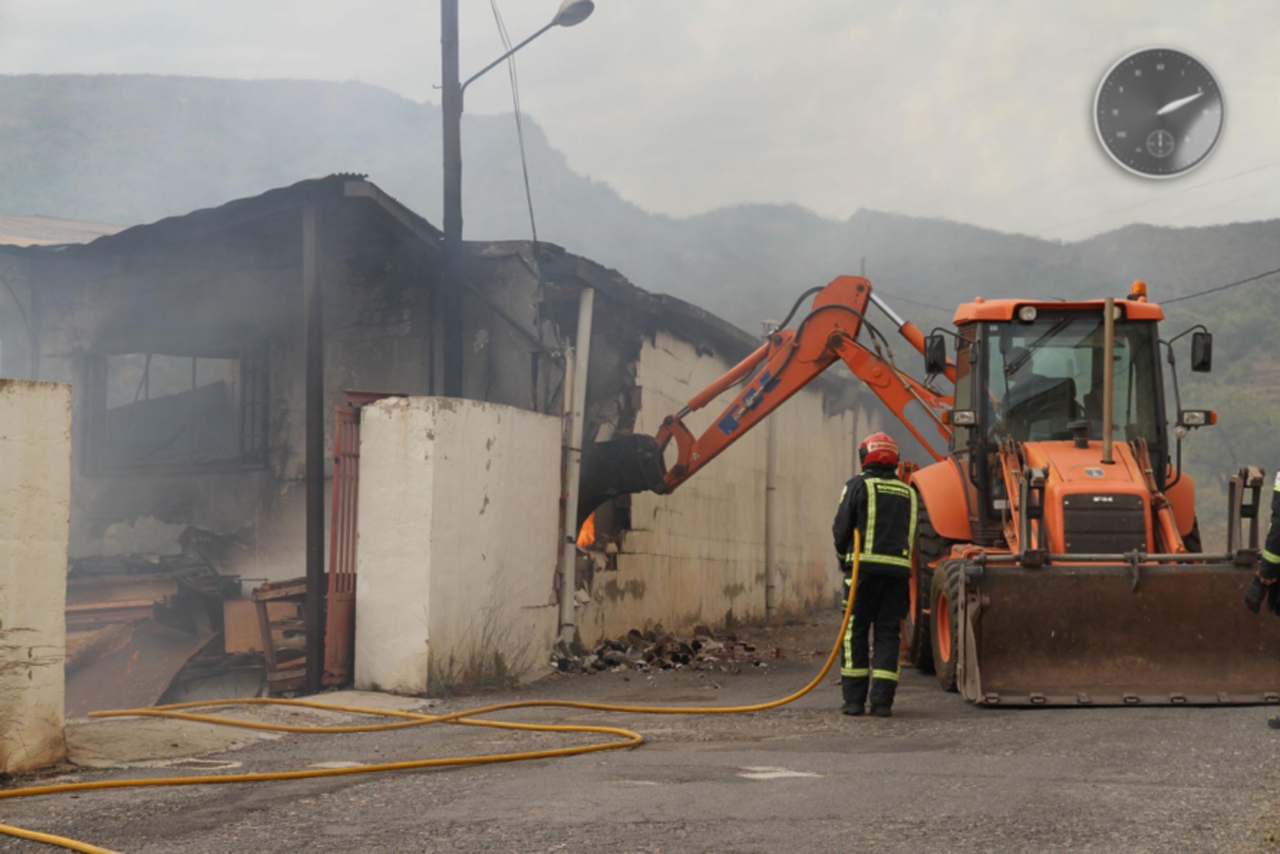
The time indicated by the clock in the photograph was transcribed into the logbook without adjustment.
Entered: 2:11
